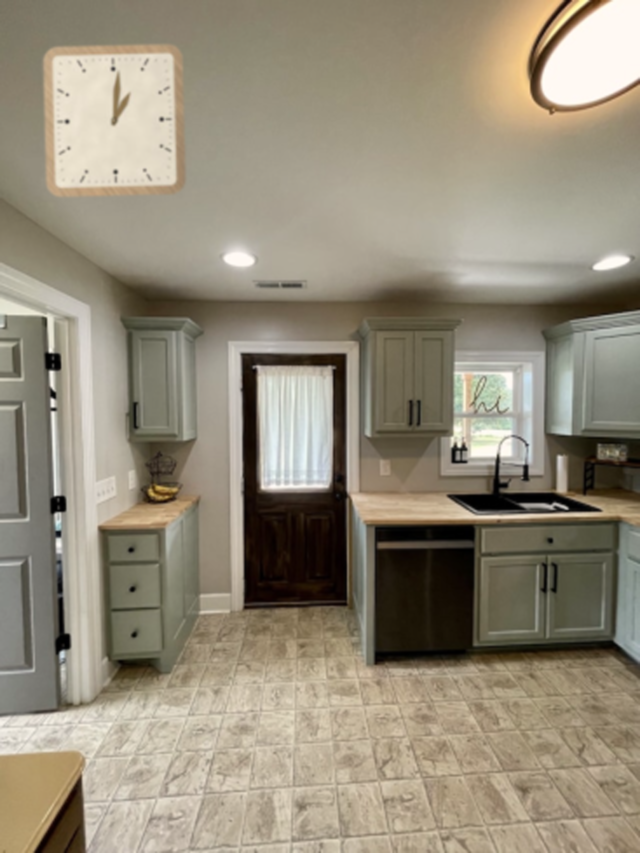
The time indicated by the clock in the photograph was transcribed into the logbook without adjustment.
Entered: 1:01
